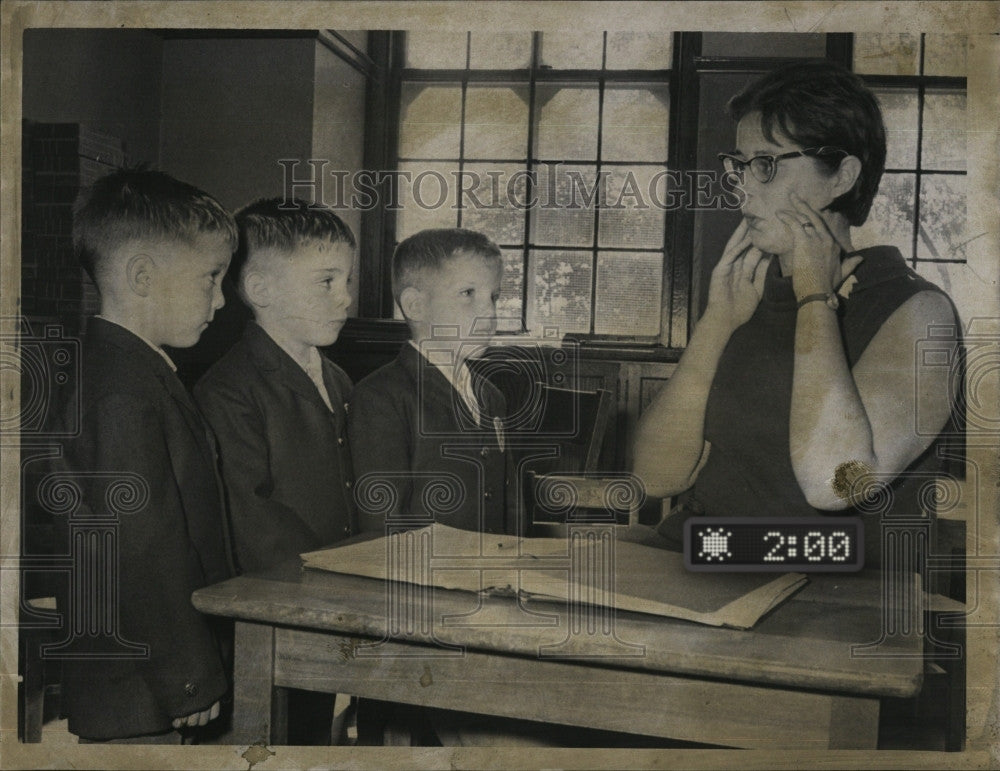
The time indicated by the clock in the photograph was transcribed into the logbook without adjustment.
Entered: 2:00
